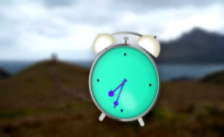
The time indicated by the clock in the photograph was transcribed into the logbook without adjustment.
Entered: 7:33
